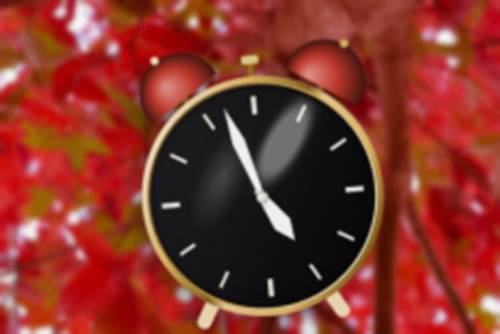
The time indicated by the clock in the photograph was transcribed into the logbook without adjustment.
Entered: 4:57
